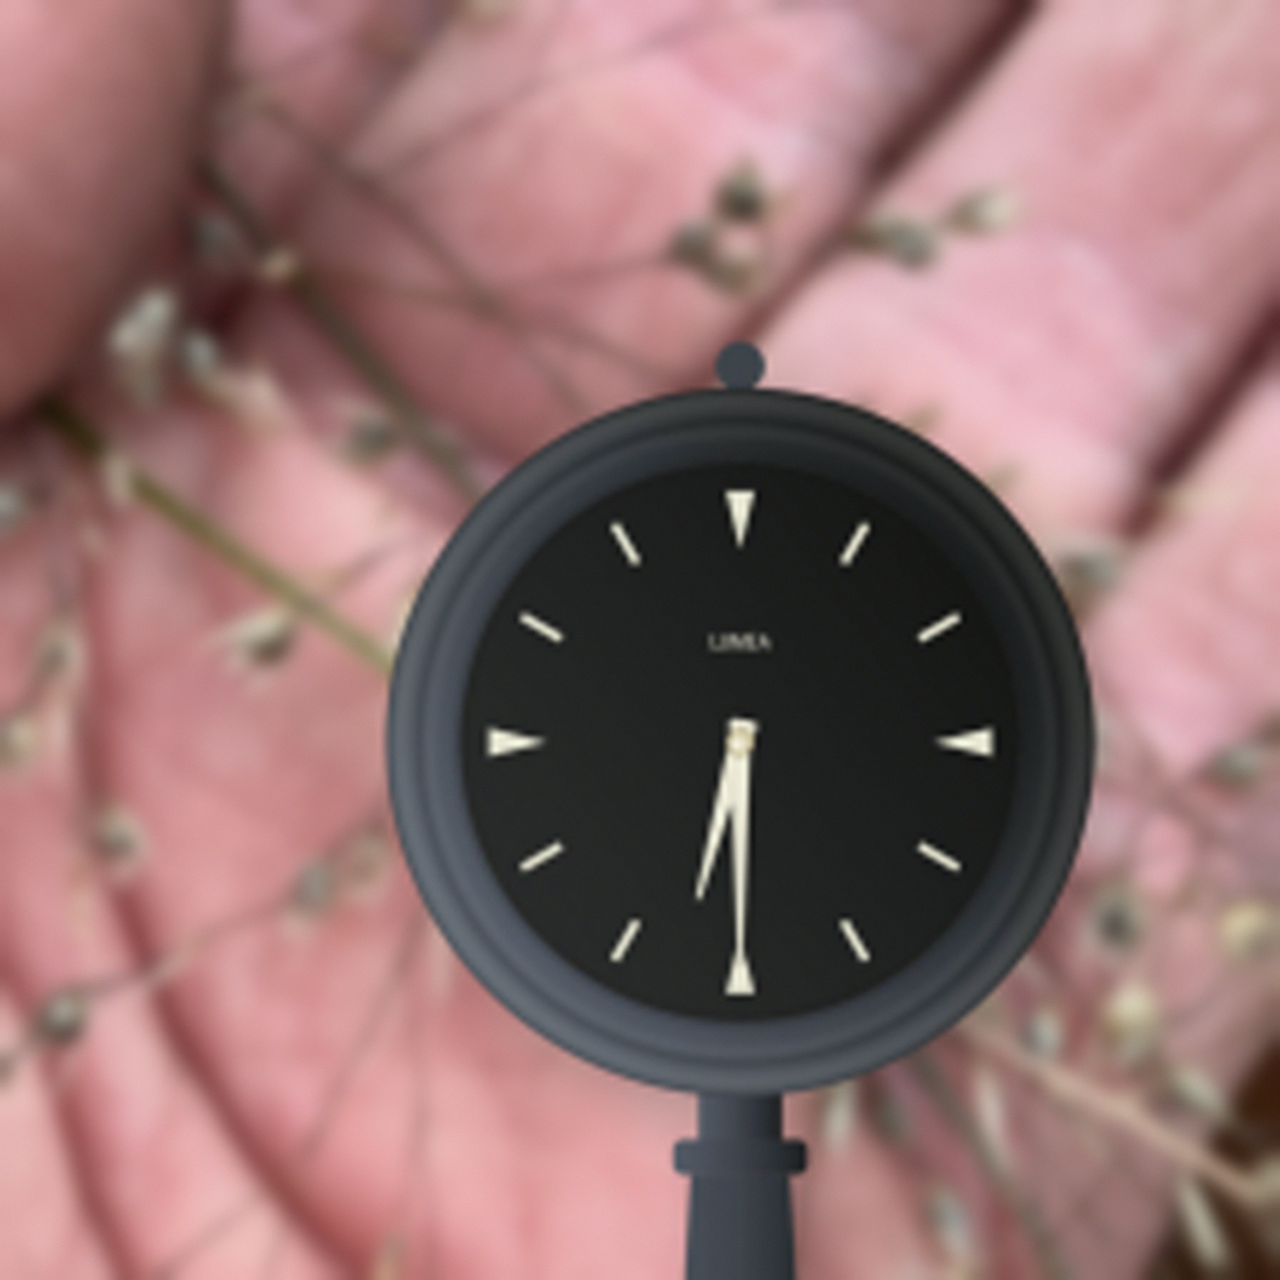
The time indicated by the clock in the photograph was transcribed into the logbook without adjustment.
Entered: 6:30
